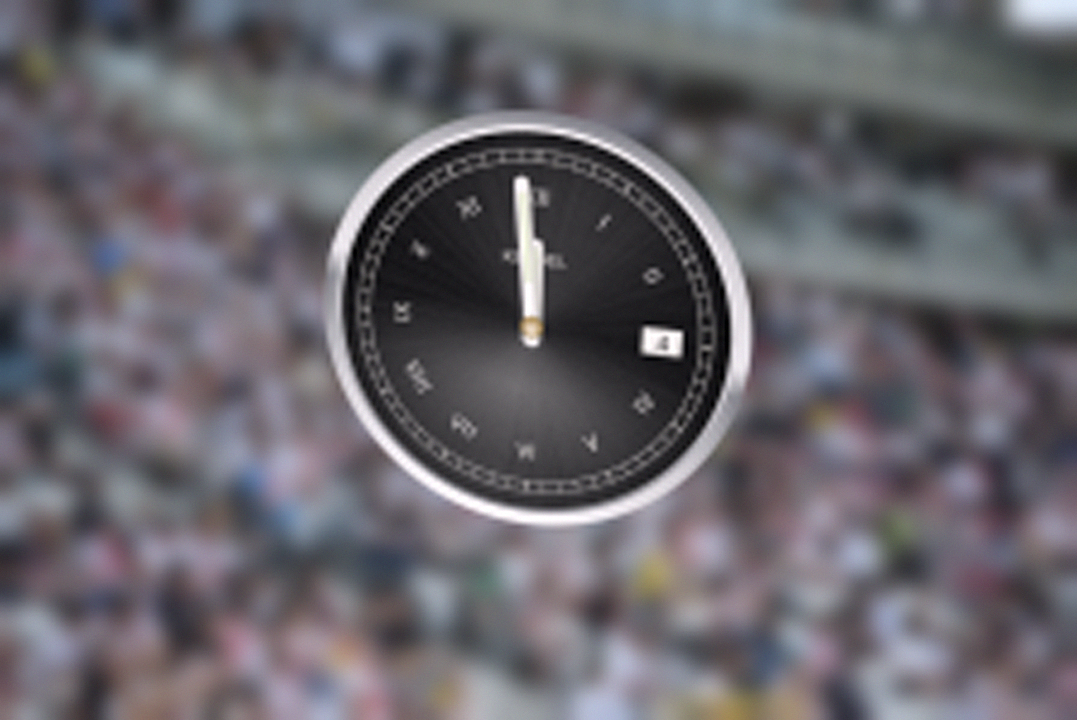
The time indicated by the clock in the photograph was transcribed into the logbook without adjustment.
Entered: 11:59
